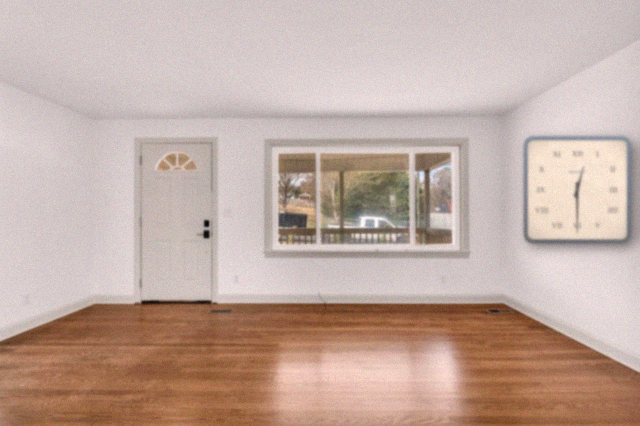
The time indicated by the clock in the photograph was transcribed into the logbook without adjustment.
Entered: 12:30
